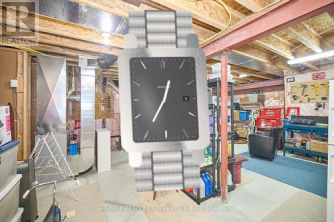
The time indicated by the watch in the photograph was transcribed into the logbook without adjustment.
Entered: 12:35
